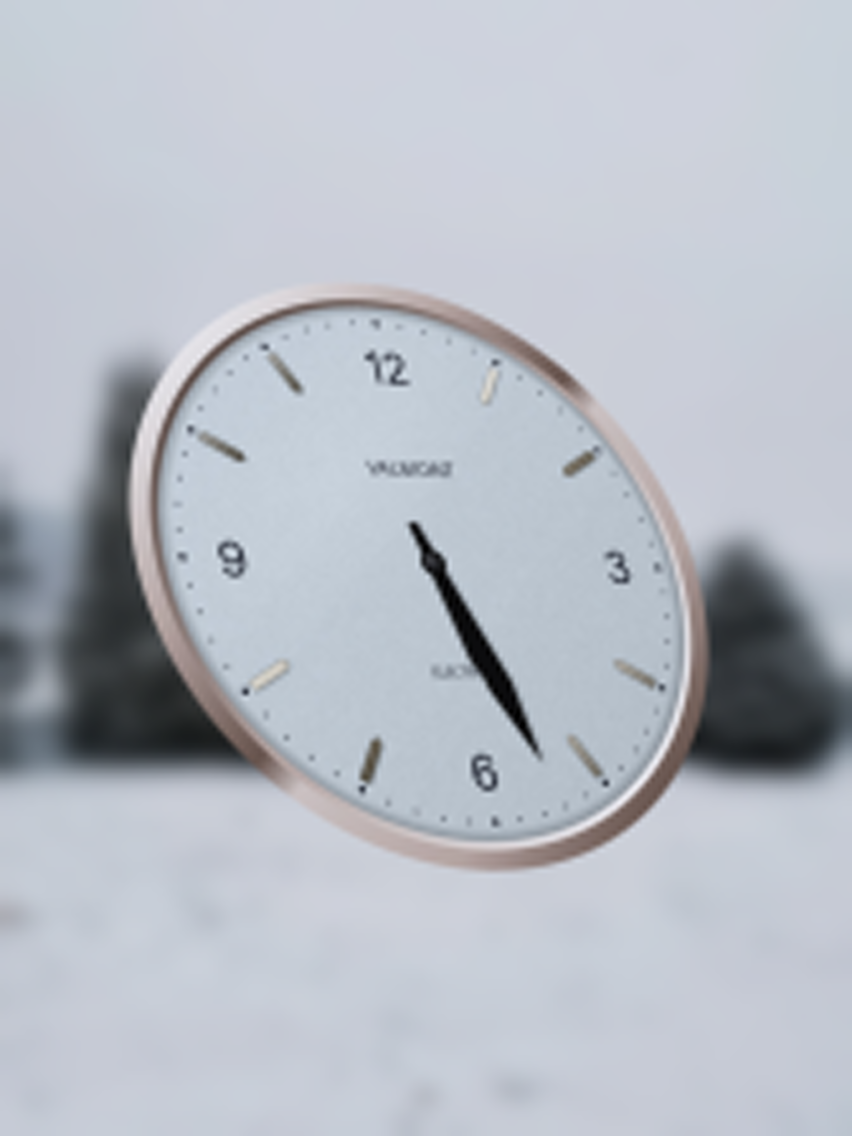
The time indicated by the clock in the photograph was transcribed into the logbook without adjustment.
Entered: 5:27
